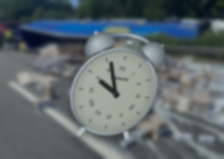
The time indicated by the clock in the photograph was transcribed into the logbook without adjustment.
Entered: 9:56
